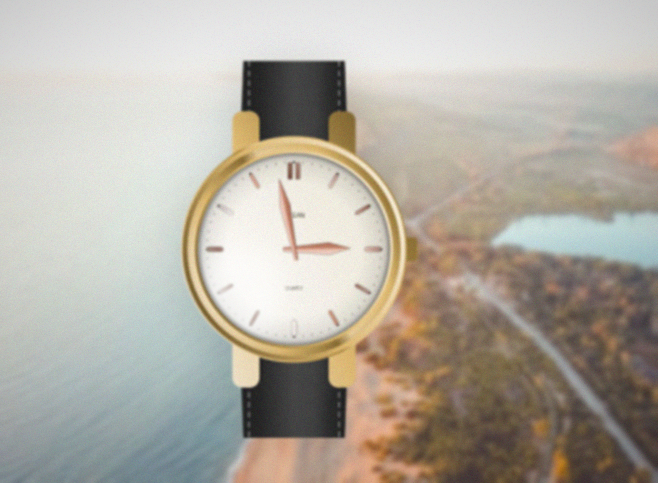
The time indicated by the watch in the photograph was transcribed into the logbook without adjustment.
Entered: 2:58
